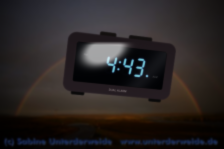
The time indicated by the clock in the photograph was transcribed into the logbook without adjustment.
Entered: 4:43
